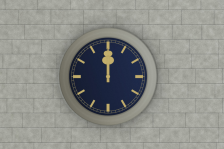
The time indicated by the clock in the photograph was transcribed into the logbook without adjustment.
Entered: 12:00
